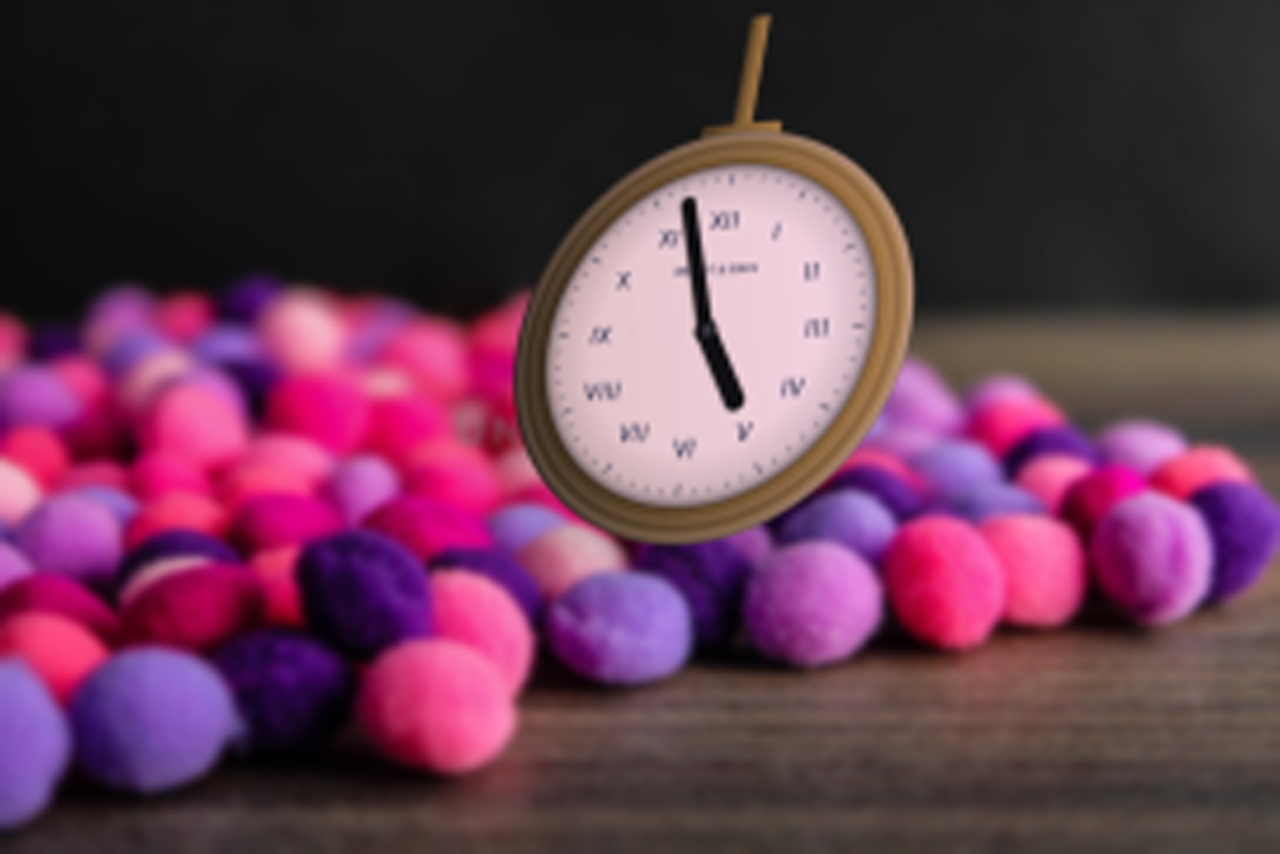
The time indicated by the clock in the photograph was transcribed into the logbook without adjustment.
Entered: 4:57
